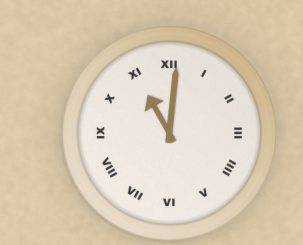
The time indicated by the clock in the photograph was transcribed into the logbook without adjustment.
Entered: 11:01
